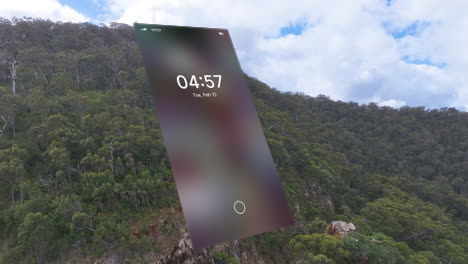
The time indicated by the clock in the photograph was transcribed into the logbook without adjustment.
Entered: 4:57
